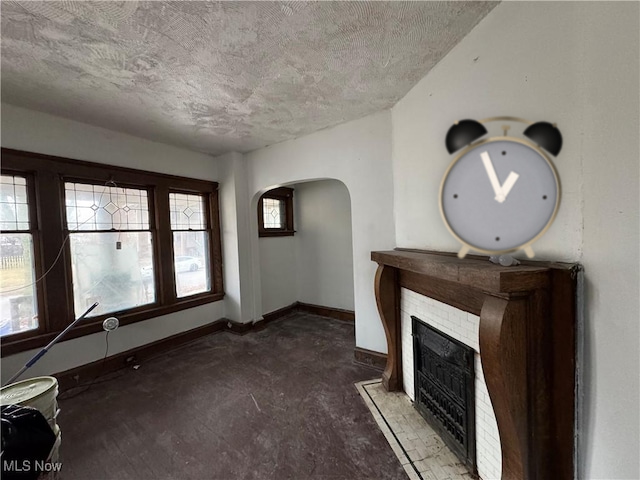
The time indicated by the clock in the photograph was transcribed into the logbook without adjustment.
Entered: 12:56
